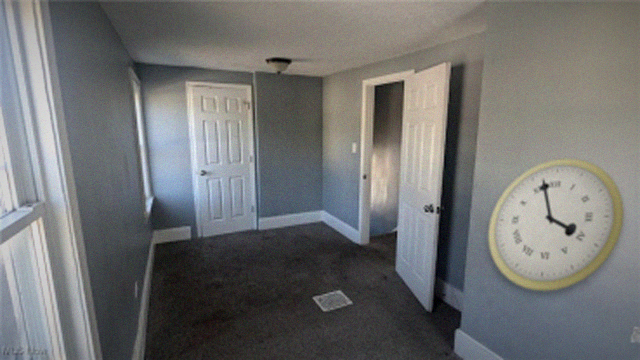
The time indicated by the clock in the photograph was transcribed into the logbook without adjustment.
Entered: 3:57
